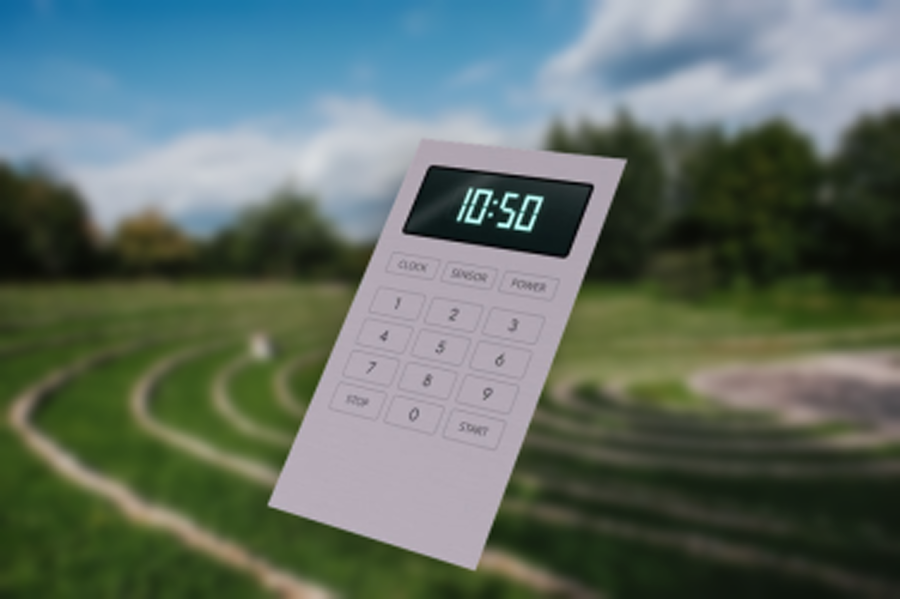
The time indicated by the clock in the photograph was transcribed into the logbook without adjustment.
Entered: 10:50
